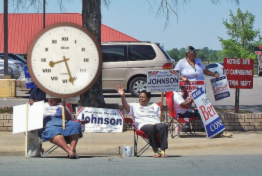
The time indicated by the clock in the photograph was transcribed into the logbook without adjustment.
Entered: 8:27
